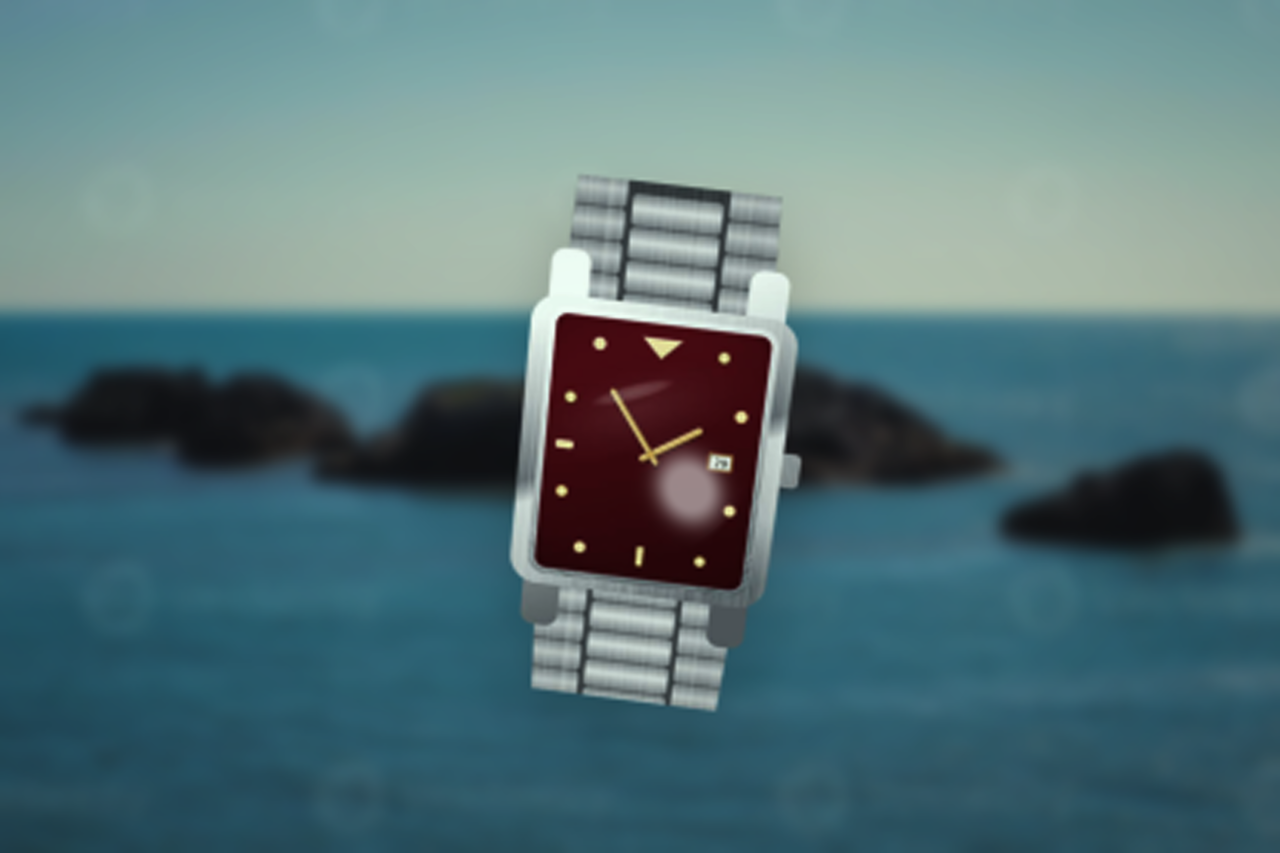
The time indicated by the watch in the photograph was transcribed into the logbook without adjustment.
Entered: 1:54
